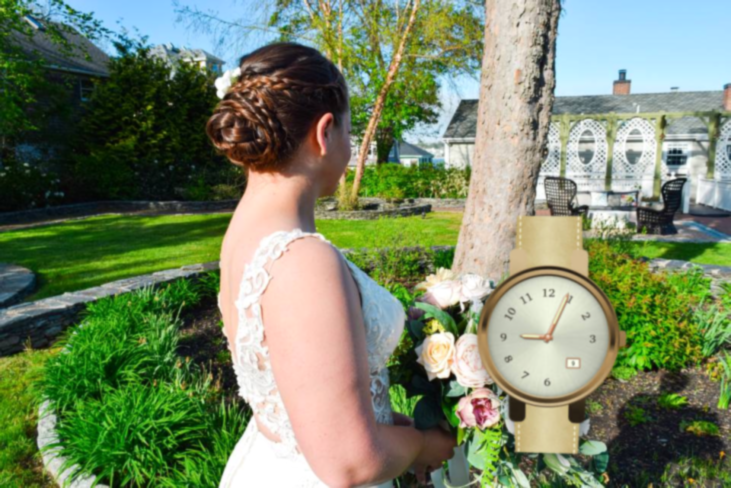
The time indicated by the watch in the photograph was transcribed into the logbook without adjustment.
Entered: 9:04
